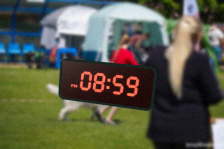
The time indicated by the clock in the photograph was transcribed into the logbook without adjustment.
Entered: 8:59
